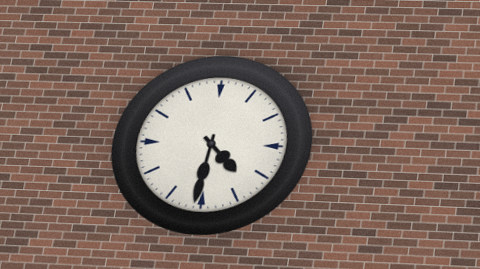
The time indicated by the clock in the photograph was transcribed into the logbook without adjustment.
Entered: 4:31
